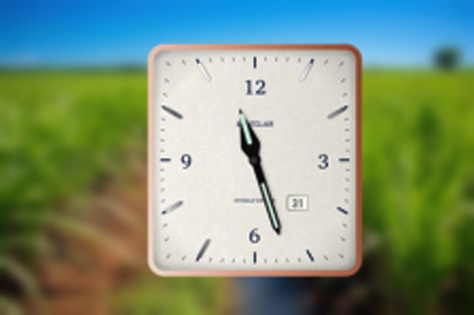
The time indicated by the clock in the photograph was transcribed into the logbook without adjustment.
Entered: 11:27
